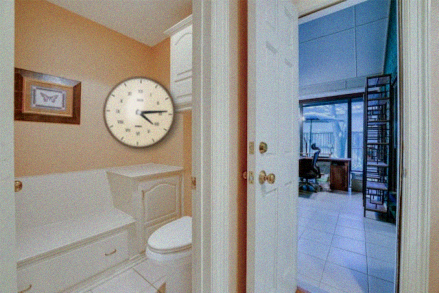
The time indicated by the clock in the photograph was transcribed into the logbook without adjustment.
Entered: 4:14
